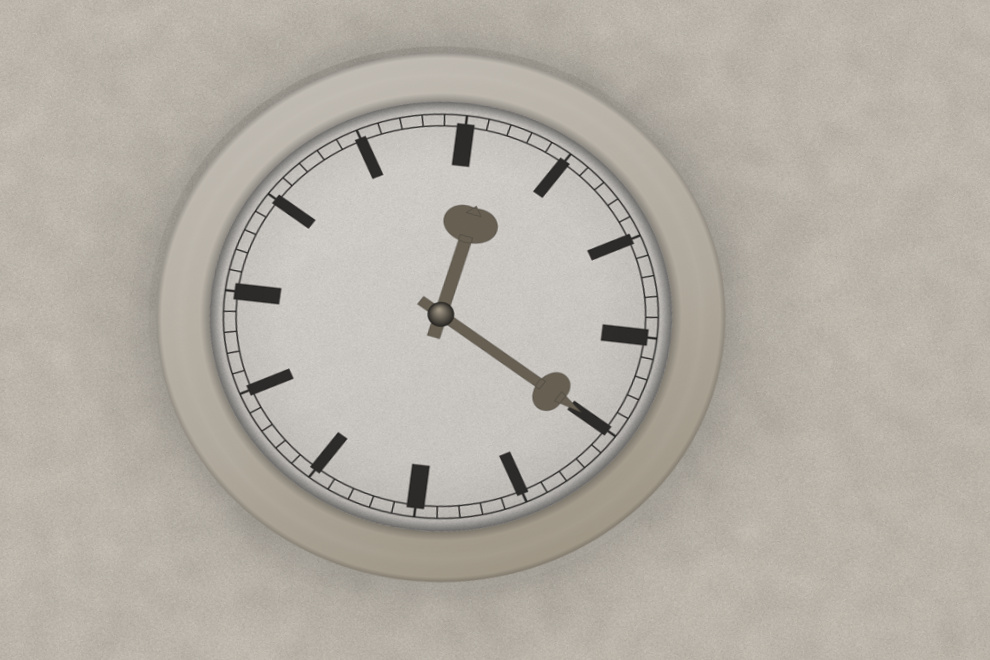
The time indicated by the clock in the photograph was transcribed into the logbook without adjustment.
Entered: 12:20
